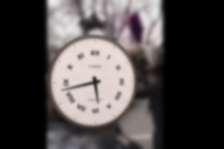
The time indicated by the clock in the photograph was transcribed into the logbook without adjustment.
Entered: 5:43
